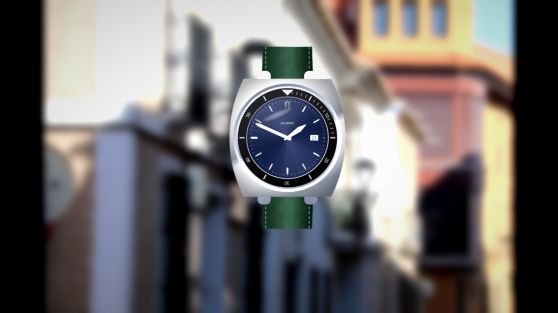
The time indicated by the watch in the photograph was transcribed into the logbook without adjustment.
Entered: 1:49
